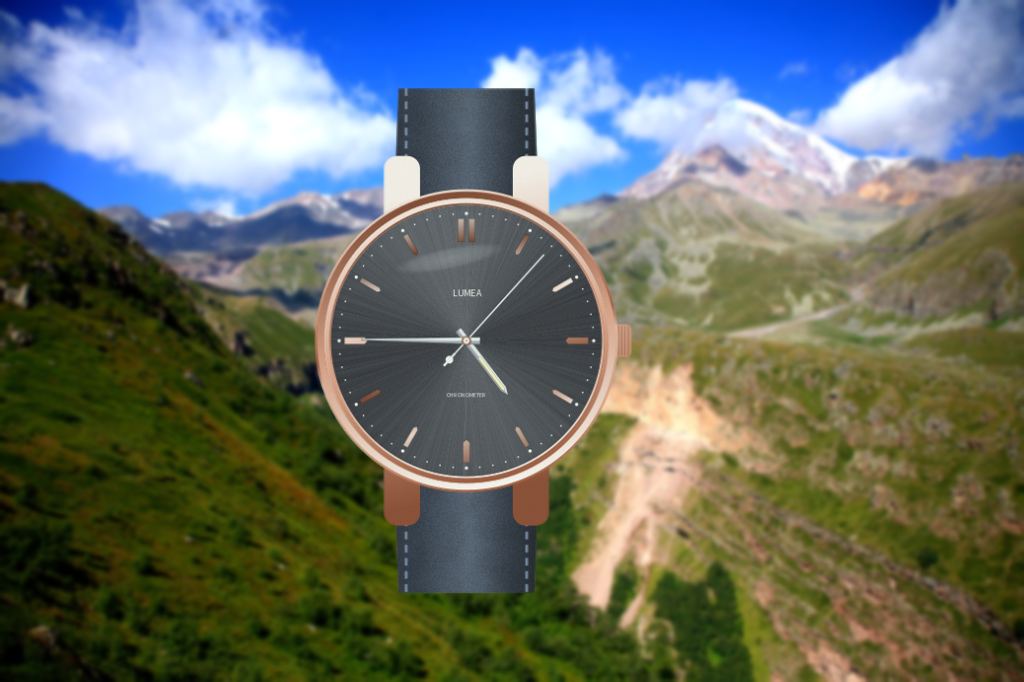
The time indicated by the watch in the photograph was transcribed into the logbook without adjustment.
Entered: 4:45:07
